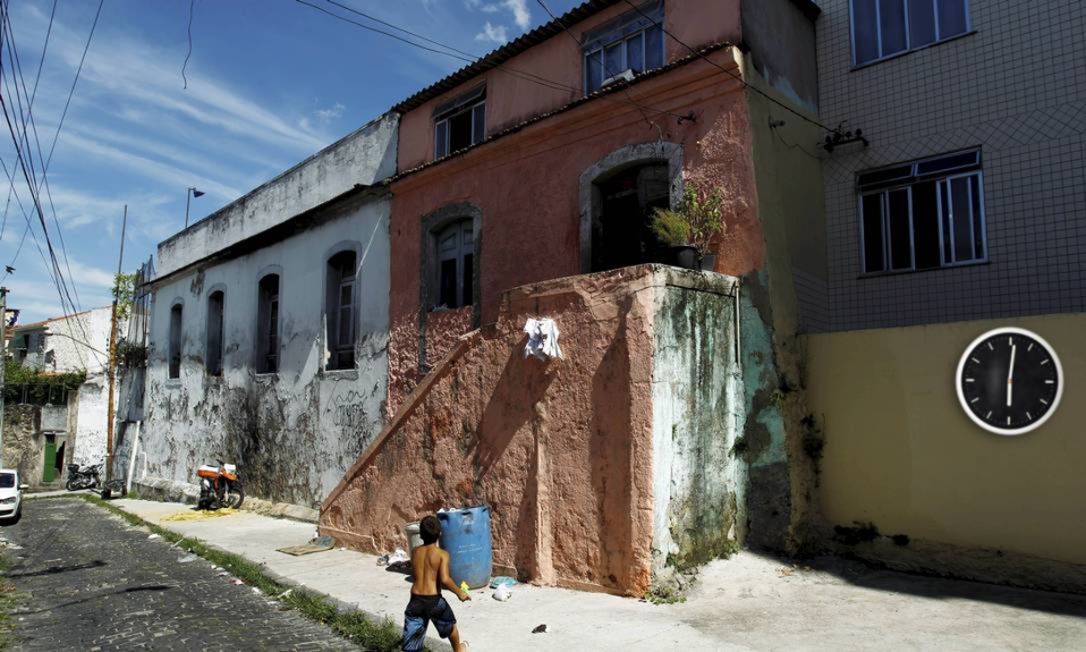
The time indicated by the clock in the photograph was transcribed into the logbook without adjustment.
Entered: 6:01
